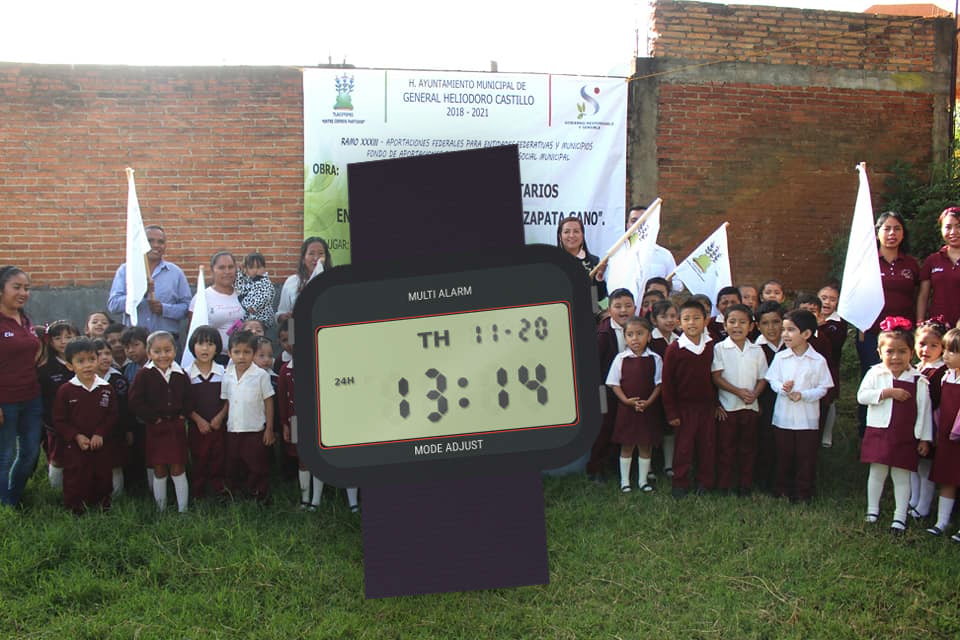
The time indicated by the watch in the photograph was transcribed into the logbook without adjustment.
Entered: 13:14
